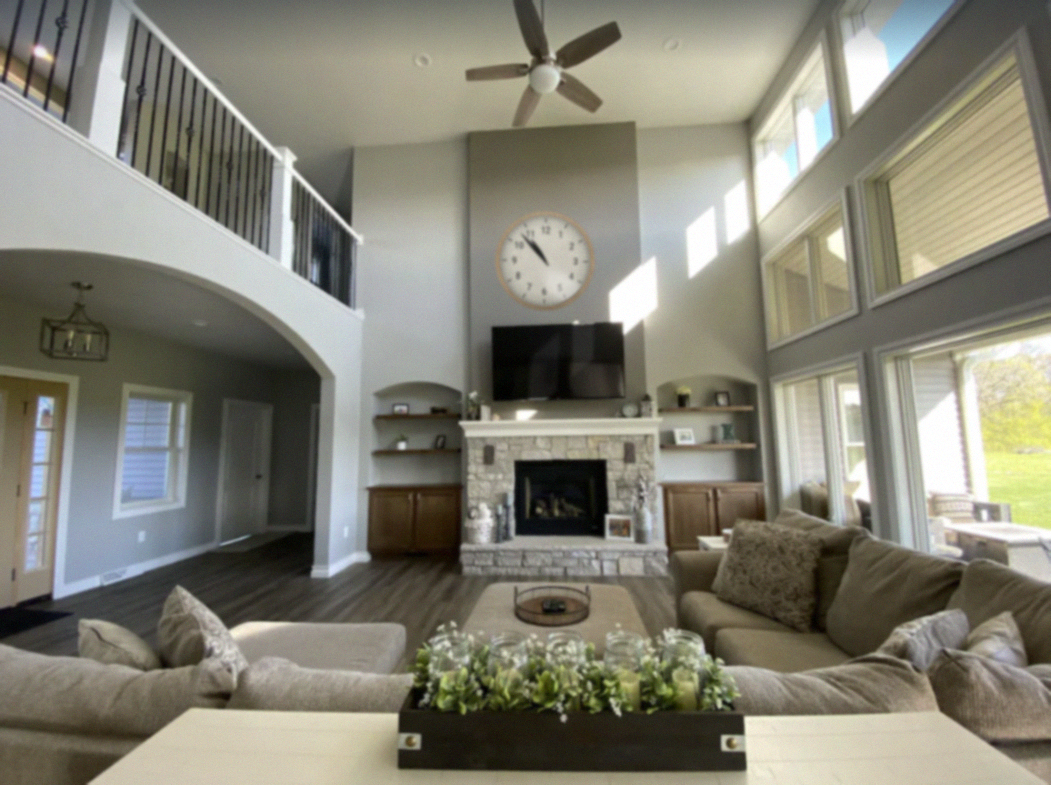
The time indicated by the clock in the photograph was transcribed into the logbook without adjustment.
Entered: 10:53
